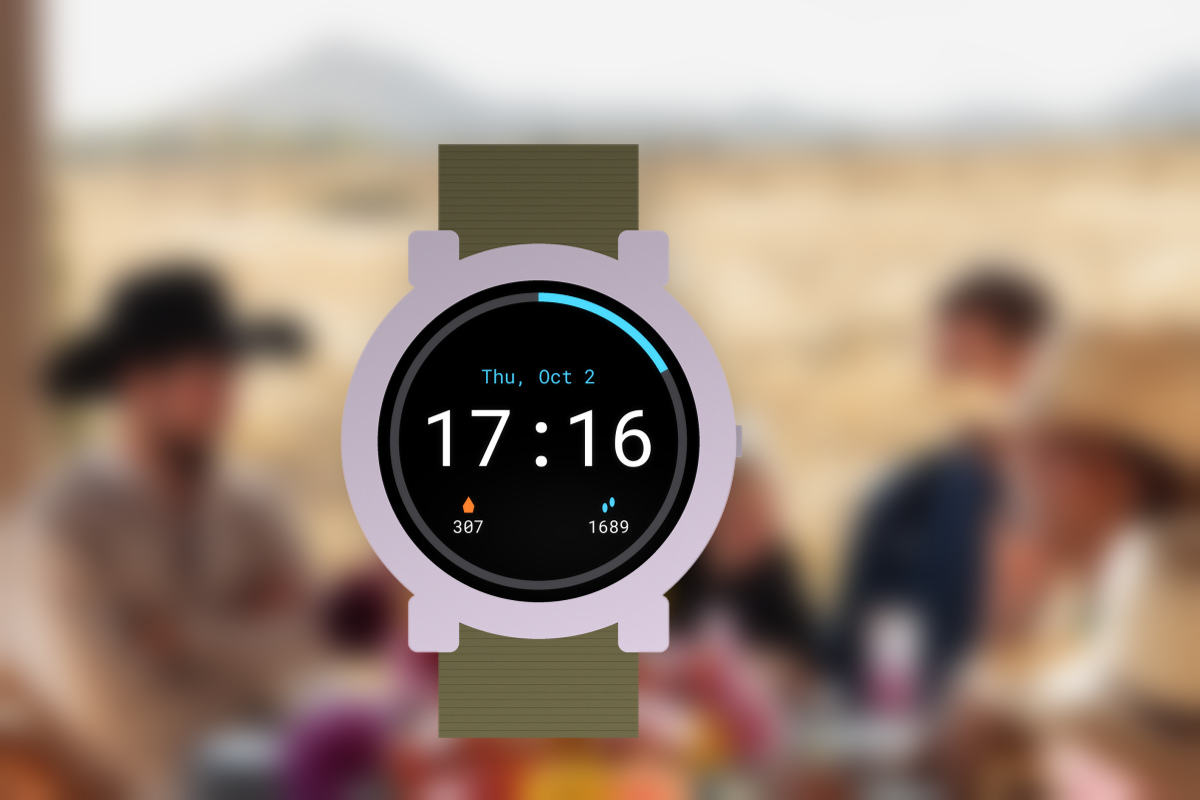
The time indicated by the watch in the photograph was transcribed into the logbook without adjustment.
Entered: 17:16
